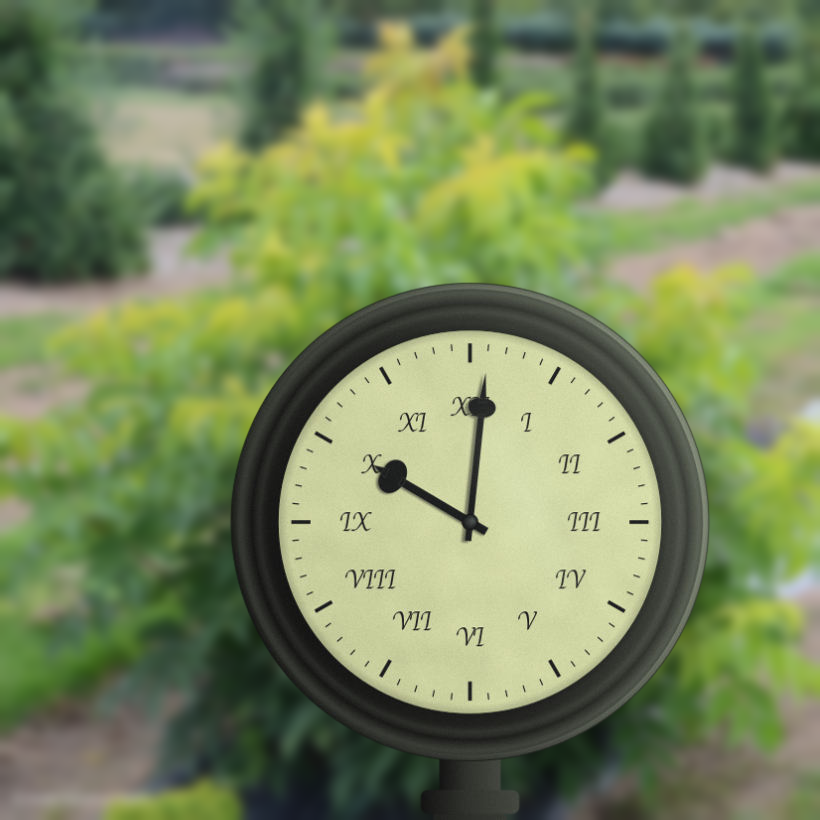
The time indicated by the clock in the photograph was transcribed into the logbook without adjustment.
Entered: 10:01
